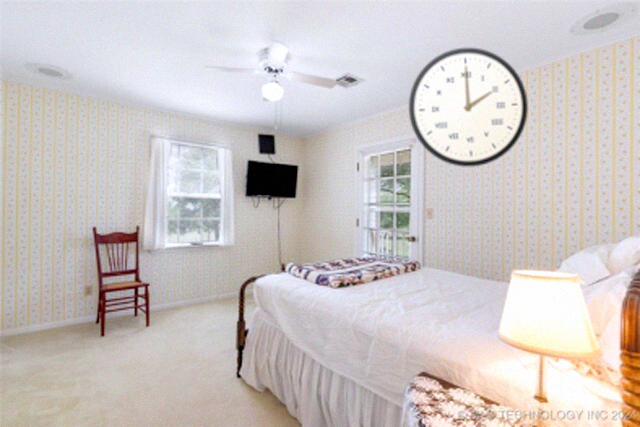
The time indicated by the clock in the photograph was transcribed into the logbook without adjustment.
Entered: 2:00
